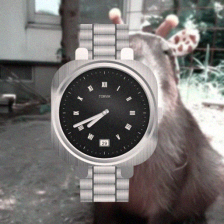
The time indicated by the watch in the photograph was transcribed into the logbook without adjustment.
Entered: 7:41
